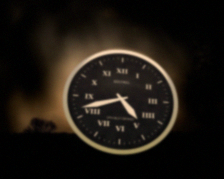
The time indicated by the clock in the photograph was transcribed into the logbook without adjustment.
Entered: 4:42
